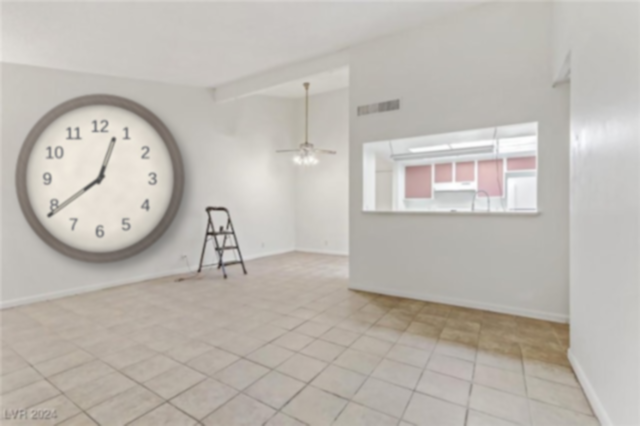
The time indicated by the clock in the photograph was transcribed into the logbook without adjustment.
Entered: 12:39
